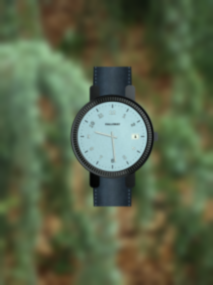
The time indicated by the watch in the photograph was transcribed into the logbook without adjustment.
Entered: 9:29
